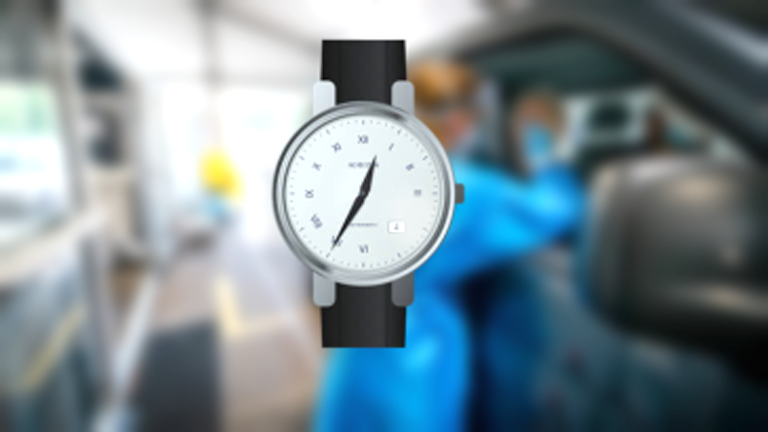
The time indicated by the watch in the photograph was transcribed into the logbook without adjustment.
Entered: 12:35
